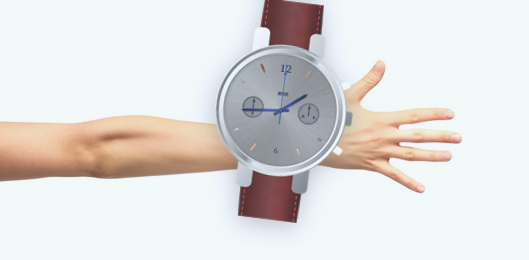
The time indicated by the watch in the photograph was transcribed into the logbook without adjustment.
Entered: 1:44
